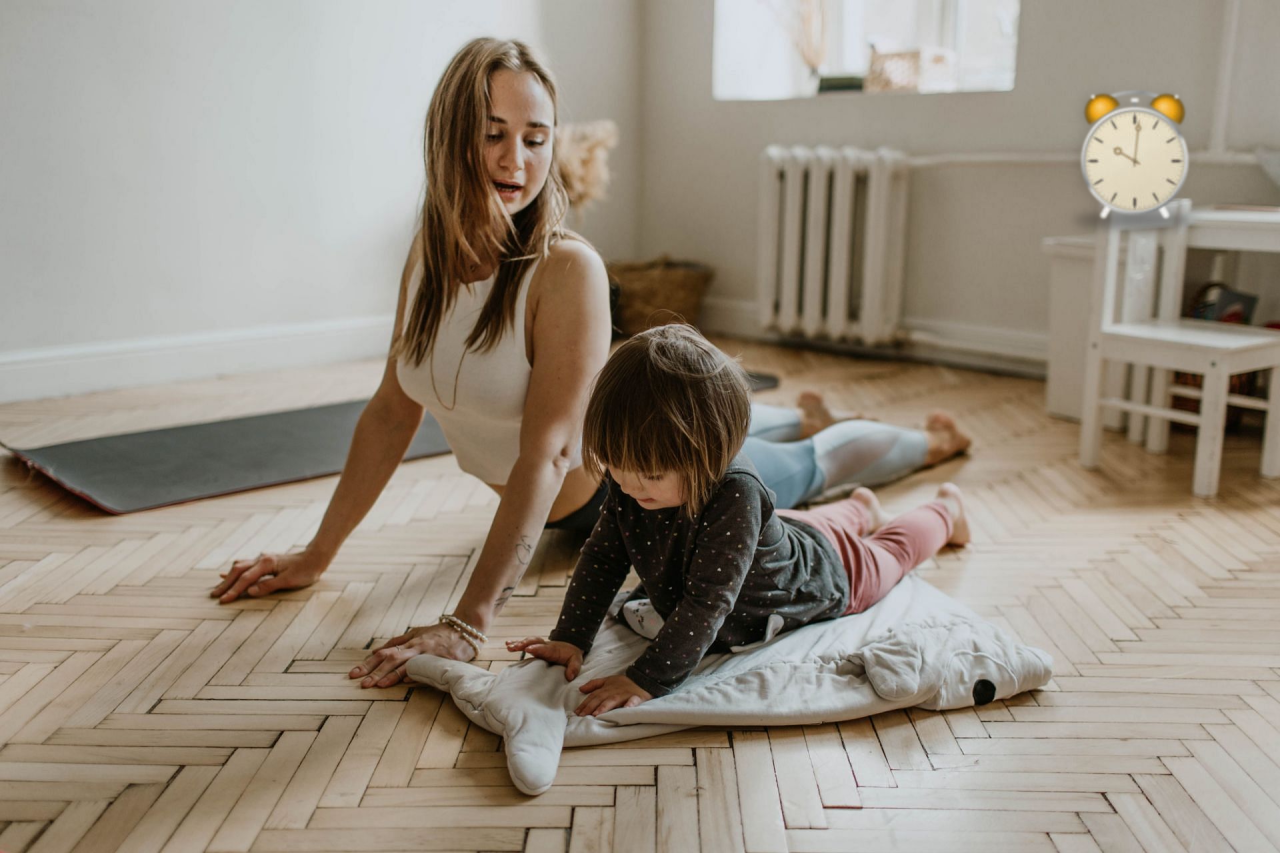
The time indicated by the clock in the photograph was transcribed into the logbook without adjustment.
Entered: 10:01
